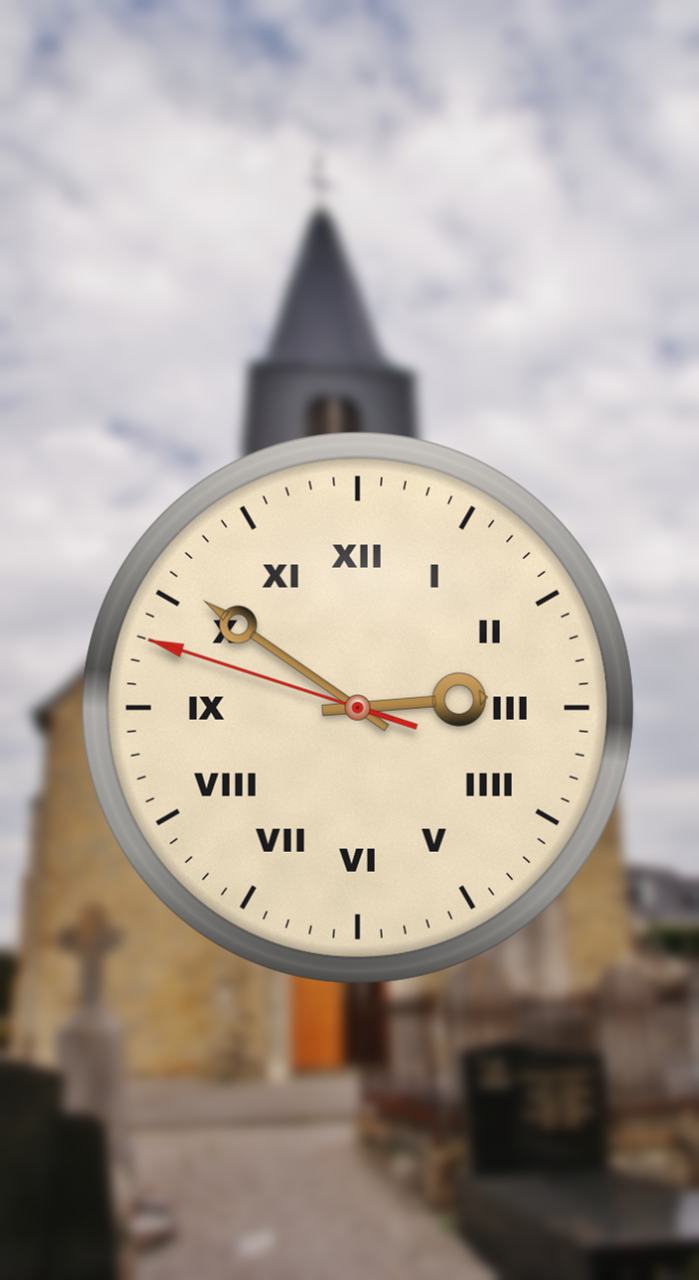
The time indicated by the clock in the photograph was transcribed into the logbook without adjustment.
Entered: 2:50:48
